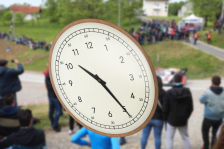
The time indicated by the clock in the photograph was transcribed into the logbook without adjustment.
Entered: 10:25
